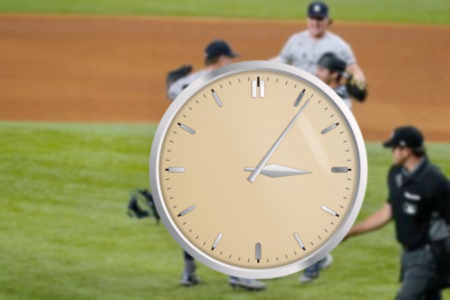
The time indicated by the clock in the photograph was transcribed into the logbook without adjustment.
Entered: 3:06
